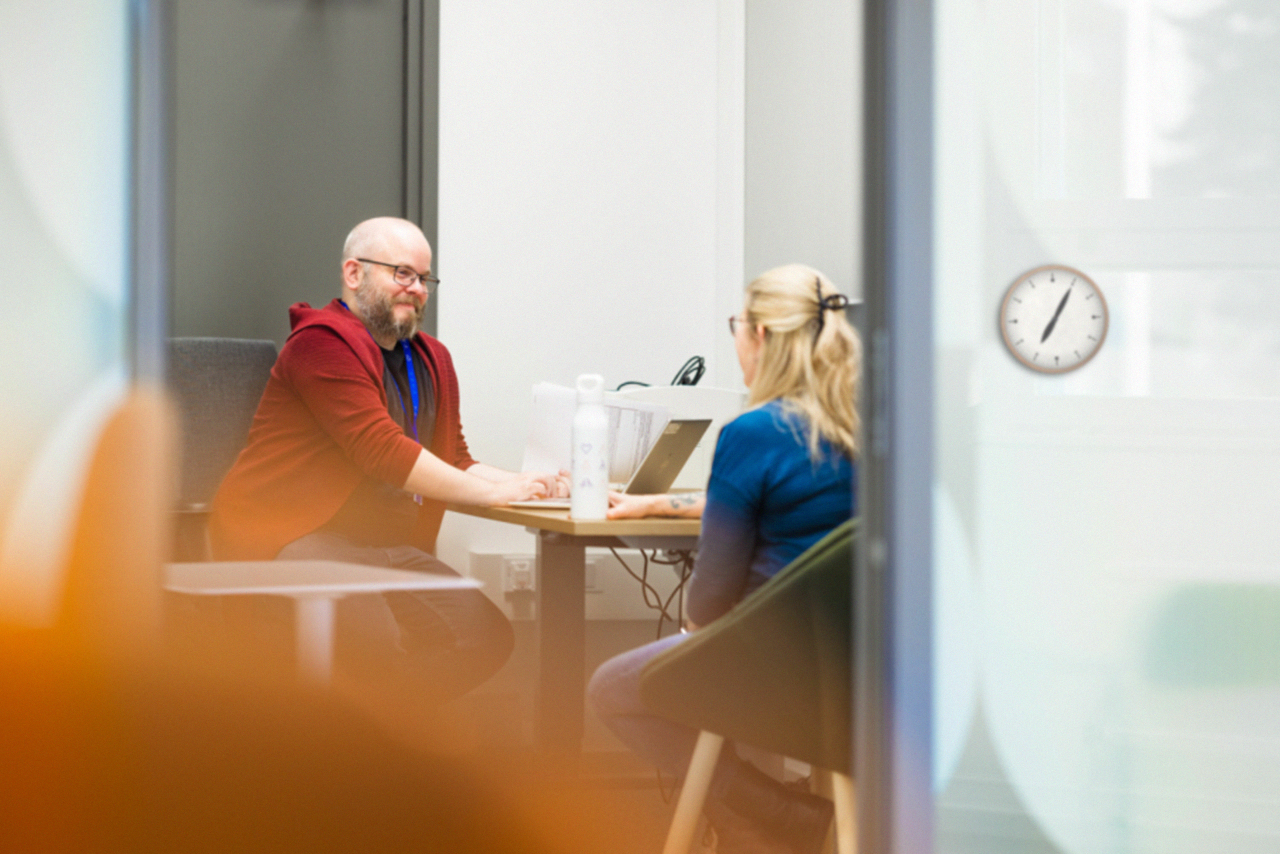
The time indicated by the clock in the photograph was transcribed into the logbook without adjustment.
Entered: 7:05
